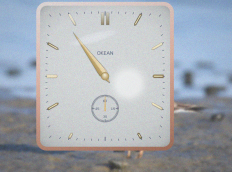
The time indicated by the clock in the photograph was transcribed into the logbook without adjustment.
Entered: 10:54
